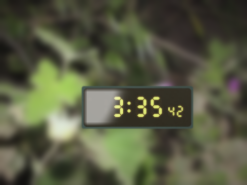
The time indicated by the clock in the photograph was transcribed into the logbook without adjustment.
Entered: 3:35:42
